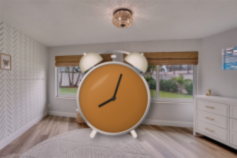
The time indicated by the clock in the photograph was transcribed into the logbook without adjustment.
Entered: 8:03
